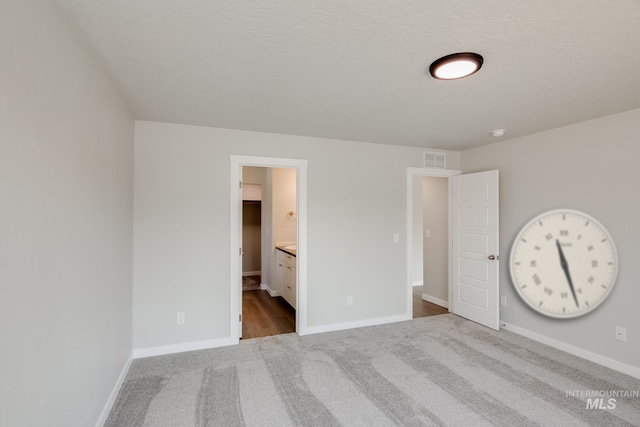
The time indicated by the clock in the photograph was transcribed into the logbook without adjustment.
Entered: 11:27
